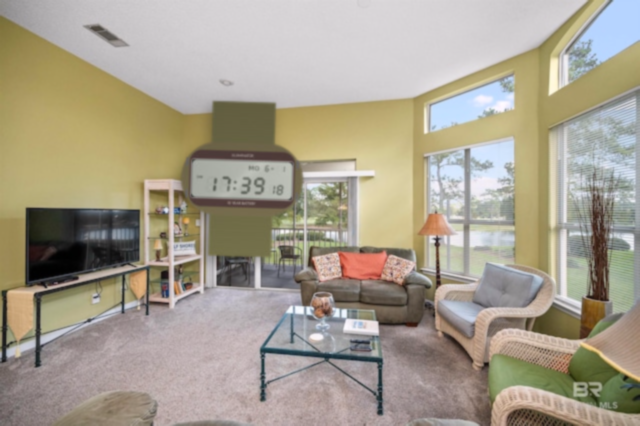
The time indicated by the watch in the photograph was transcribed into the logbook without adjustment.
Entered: 17:39
